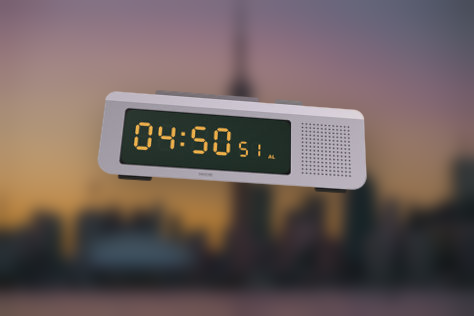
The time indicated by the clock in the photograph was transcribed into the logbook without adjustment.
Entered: 4:50:51
